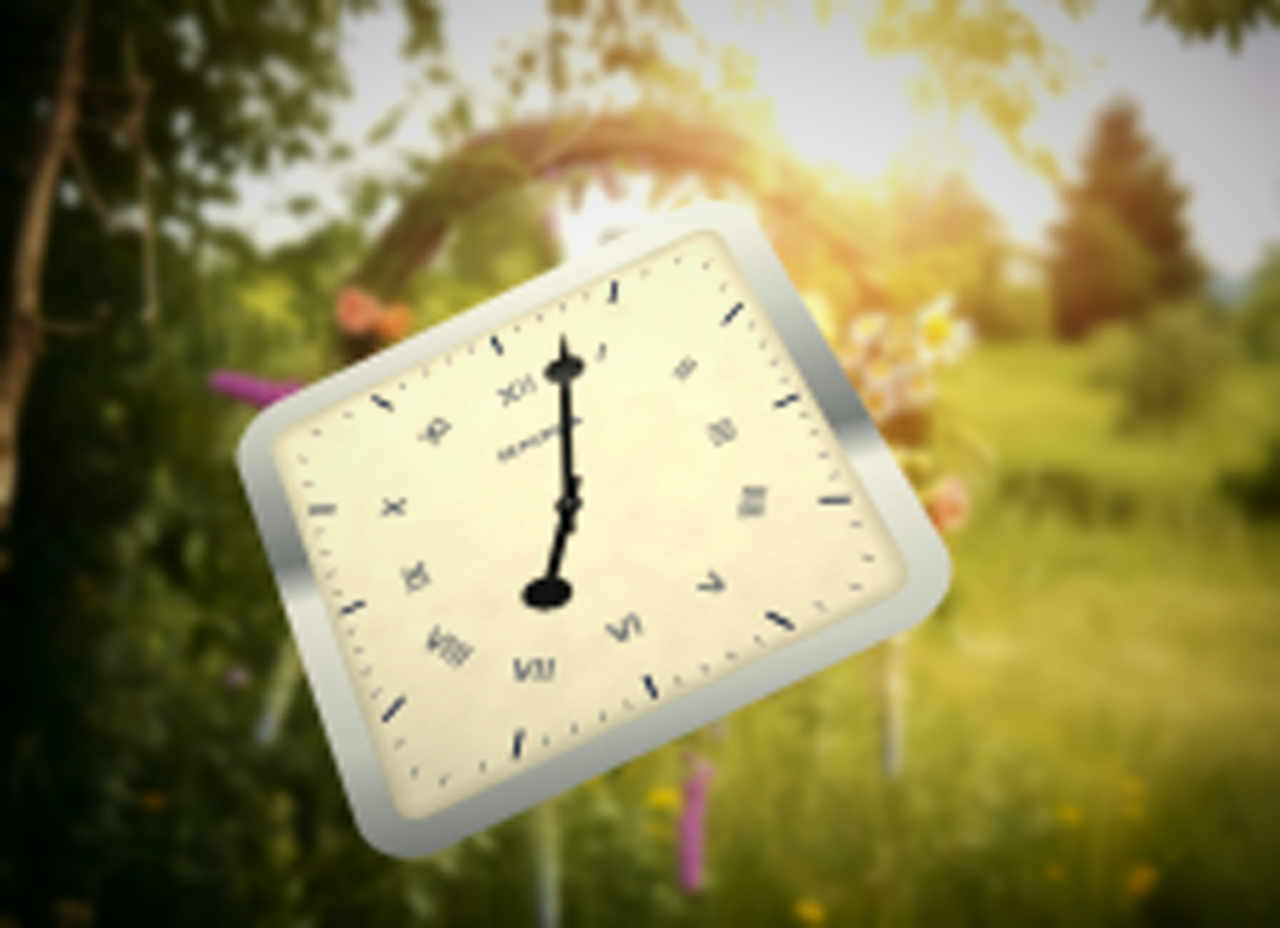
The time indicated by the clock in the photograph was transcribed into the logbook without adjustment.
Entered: 7:03
